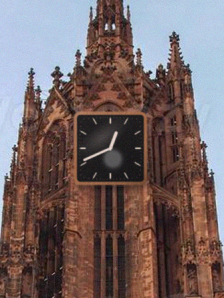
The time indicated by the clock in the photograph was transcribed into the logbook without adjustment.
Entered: 12:41
